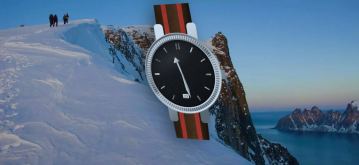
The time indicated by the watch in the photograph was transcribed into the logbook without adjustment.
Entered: 11:28
